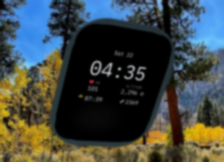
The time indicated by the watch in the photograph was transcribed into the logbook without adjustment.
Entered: 4:35
